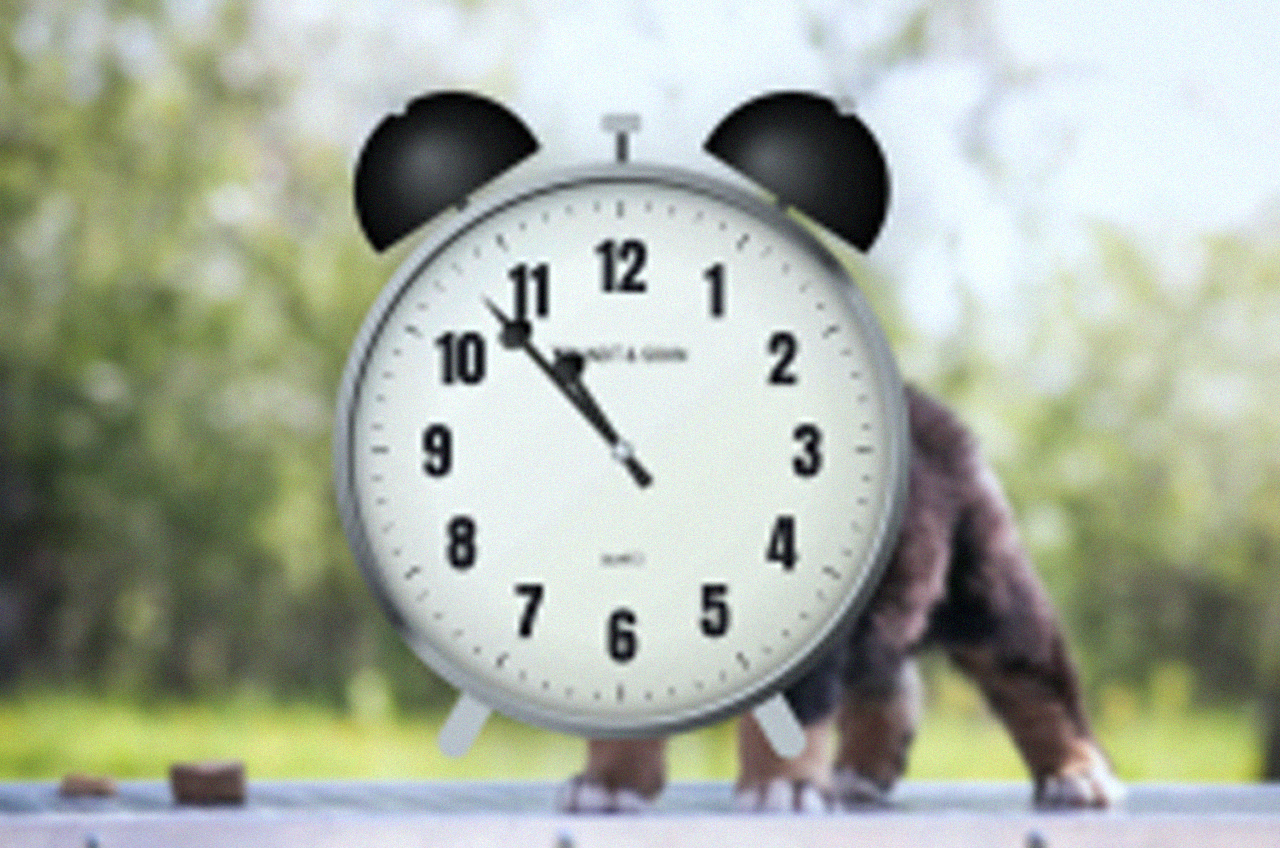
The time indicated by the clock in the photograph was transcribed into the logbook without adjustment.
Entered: 10:53
